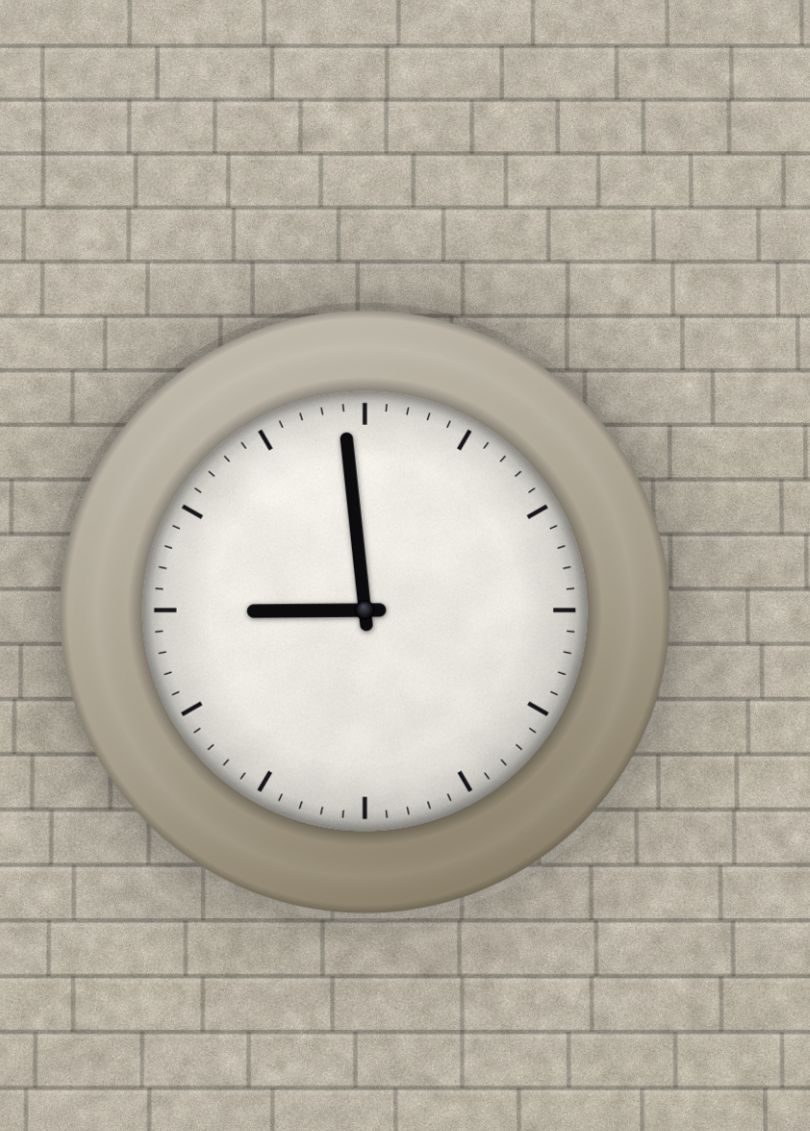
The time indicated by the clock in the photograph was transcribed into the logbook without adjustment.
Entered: 8:59
